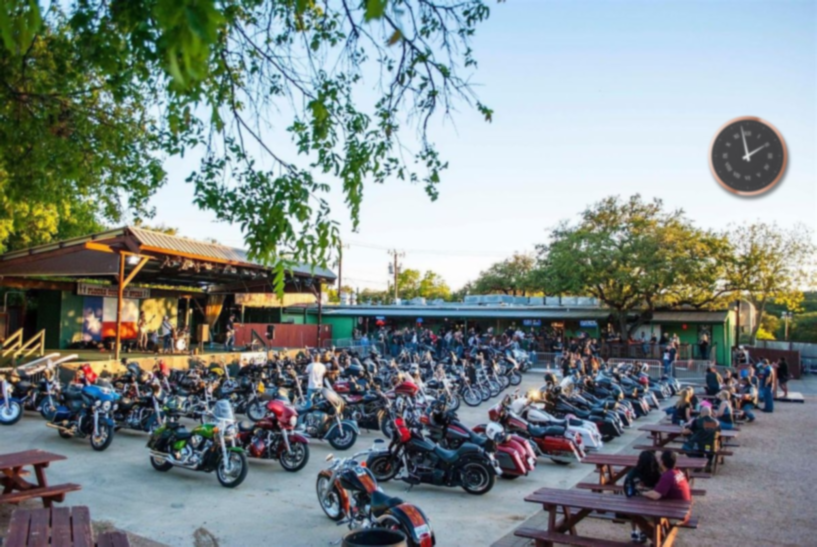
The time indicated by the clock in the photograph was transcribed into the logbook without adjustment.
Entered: 1:58
